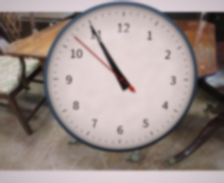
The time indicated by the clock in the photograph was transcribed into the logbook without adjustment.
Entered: 10:54:52
